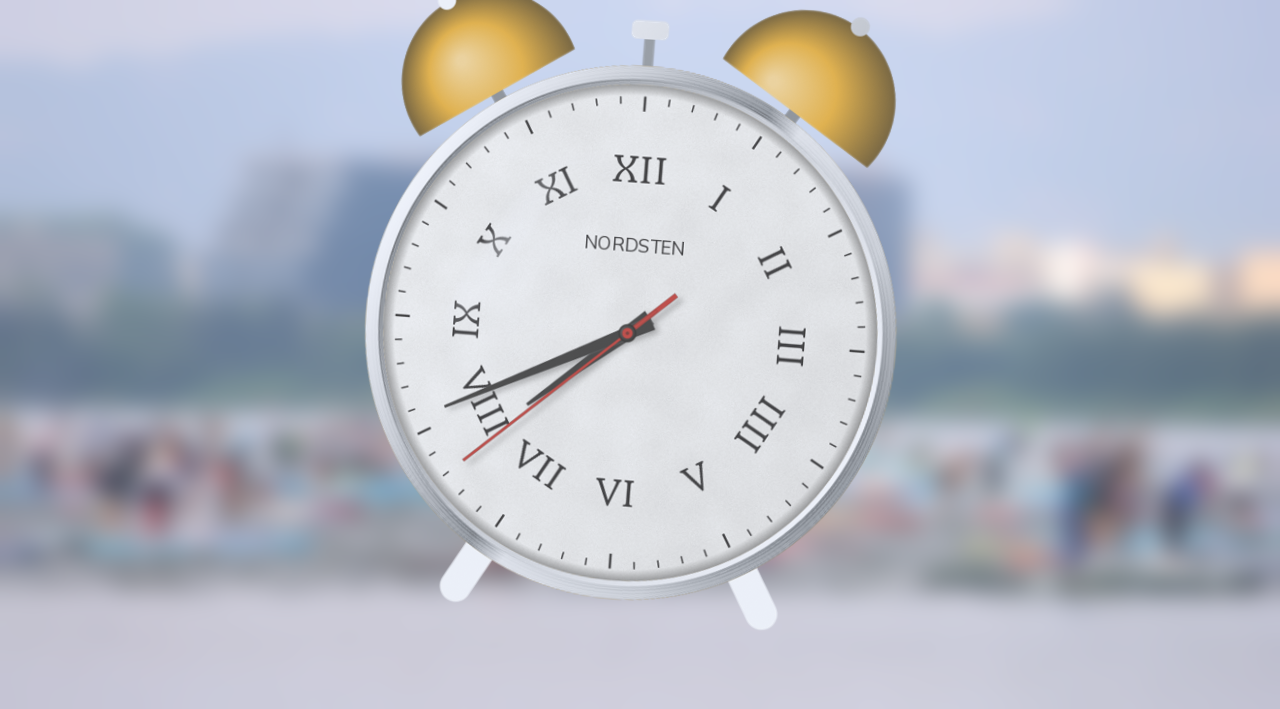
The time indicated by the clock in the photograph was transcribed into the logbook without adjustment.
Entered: 7:40:38
